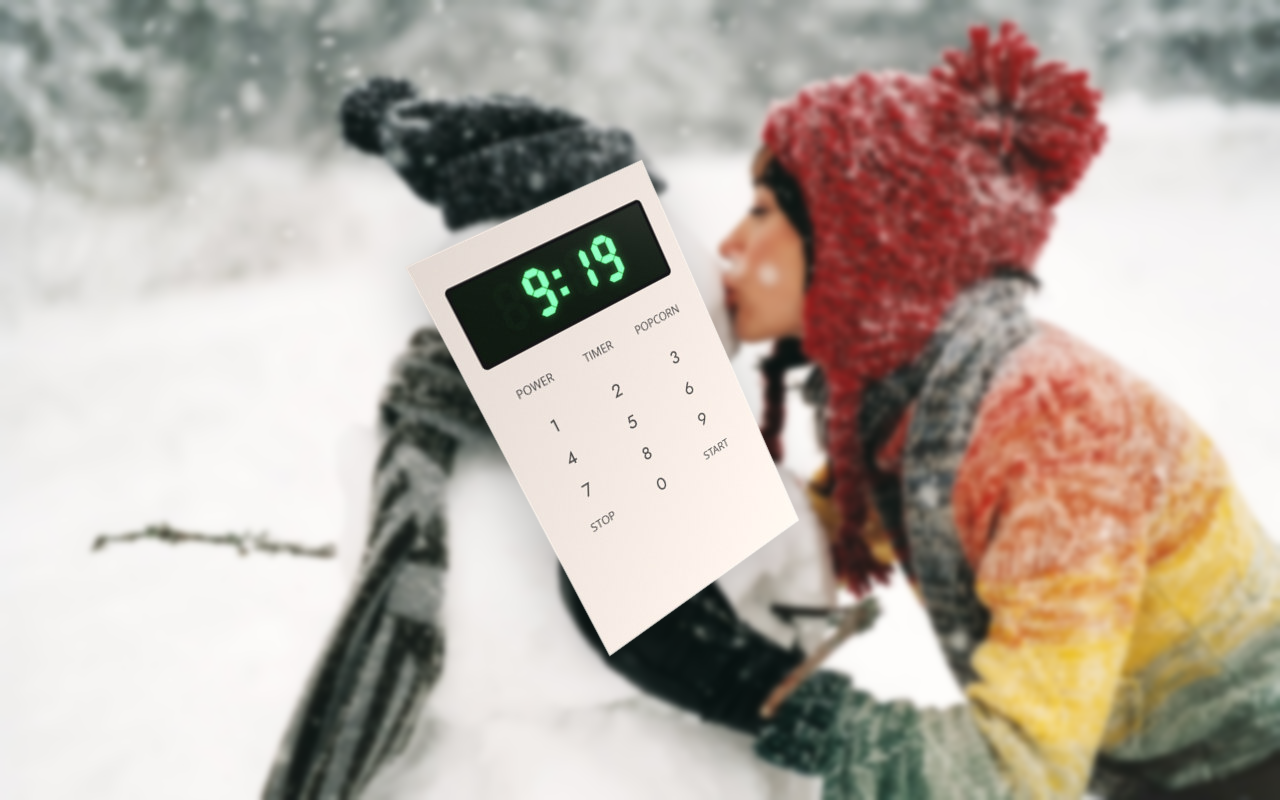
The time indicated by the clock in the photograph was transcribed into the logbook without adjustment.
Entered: 9:19
